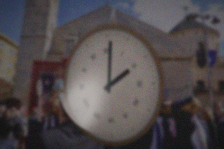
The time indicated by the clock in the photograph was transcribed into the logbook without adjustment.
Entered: 2:01
